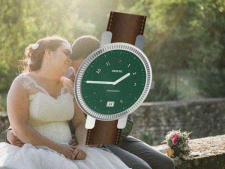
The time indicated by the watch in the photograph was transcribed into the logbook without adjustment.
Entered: 1:45
